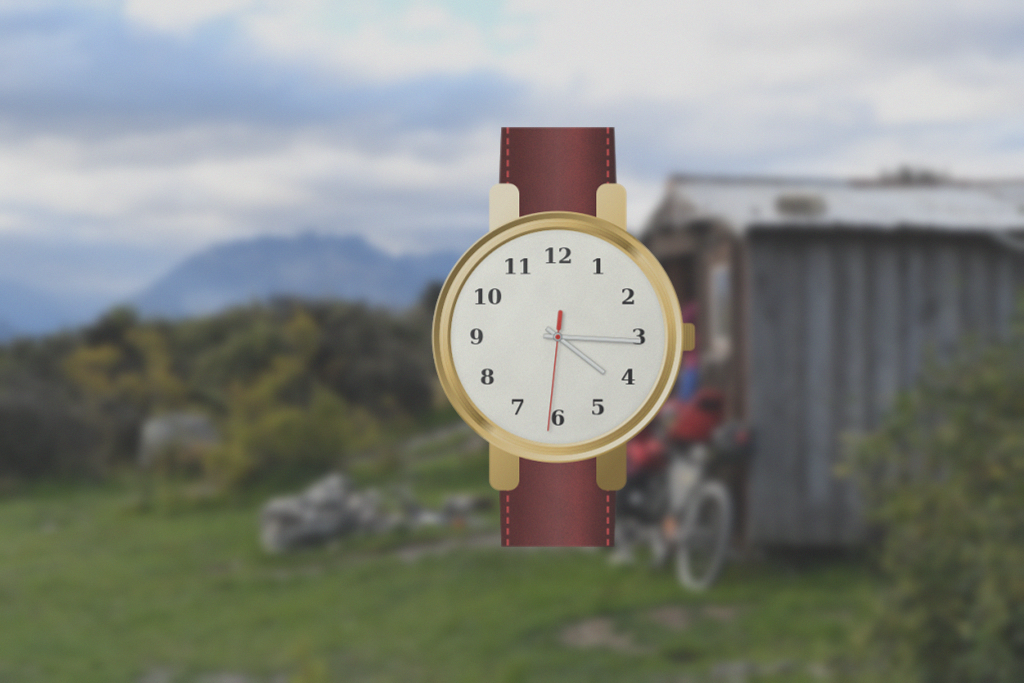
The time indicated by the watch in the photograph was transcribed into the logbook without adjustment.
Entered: 4:15:31
